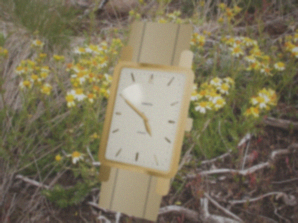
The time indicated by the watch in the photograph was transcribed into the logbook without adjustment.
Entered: 4:50
